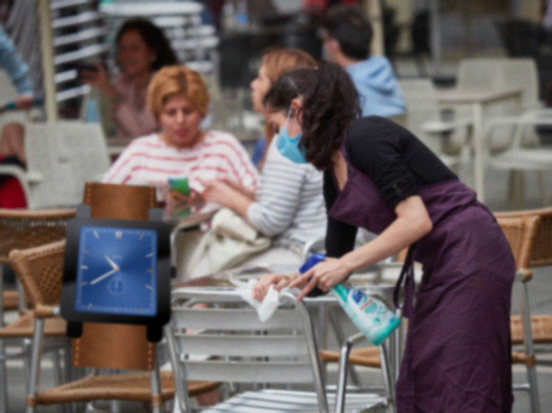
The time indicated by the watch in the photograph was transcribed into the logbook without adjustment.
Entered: 10:39
